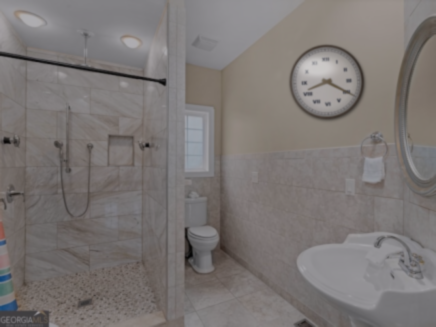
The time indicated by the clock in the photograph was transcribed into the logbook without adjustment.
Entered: 8:20
